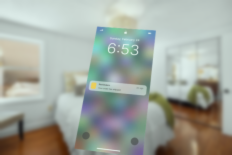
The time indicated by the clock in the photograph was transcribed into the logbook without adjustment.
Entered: 6:53
